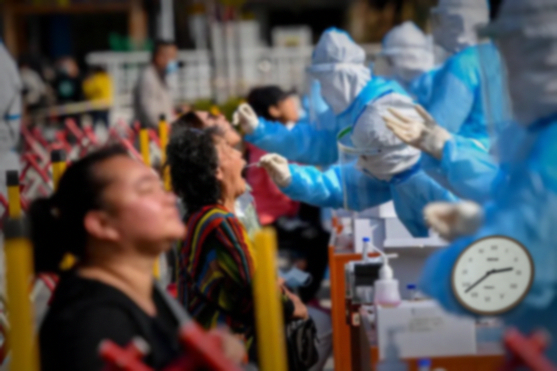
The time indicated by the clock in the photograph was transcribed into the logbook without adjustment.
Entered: 2:38
